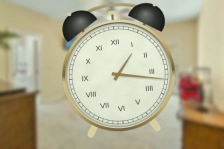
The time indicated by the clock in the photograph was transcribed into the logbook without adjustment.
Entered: 1:17
